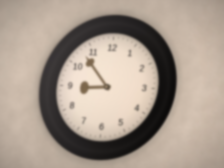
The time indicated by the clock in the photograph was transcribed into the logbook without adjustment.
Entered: 8:53
